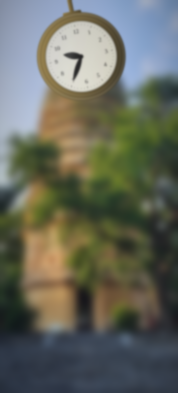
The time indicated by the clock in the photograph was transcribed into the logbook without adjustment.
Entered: 9:35
